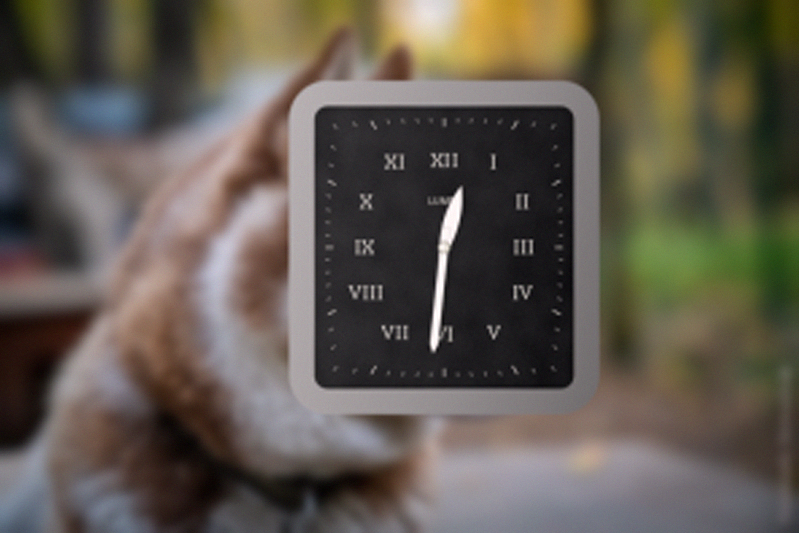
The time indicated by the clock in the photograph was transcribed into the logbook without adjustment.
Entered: 12:31
